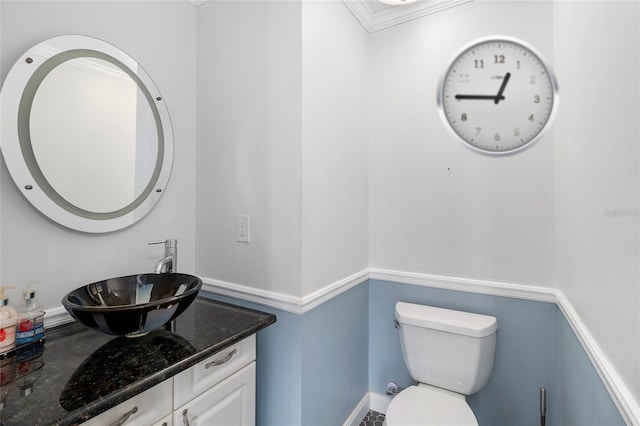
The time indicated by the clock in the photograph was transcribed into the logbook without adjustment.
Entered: 12:45
